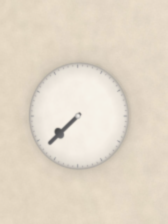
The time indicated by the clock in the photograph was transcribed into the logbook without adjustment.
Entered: 7:38
